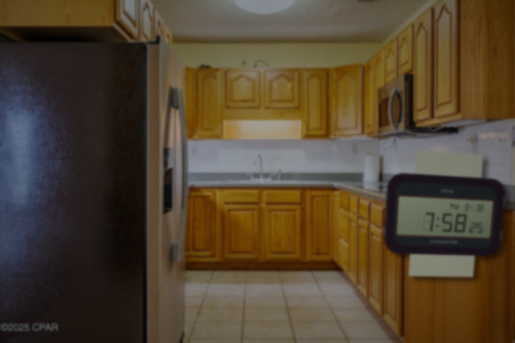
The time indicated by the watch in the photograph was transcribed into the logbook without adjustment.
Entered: 7:58
